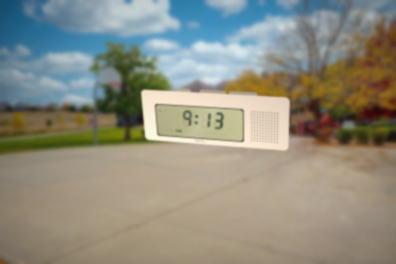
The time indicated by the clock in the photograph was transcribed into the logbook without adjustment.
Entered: 9:13
